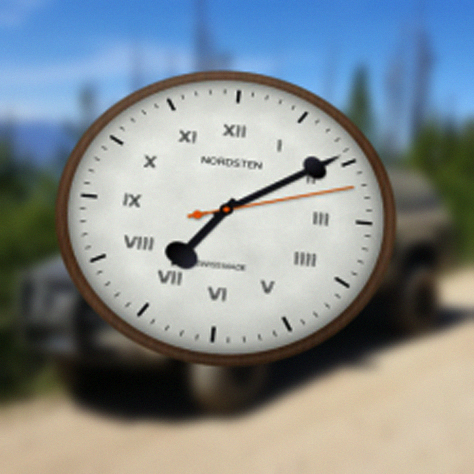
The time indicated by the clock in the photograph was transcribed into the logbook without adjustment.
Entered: 7:09:12
